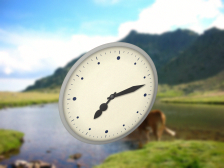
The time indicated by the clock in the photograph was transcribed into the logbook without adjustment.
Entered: 7:12
